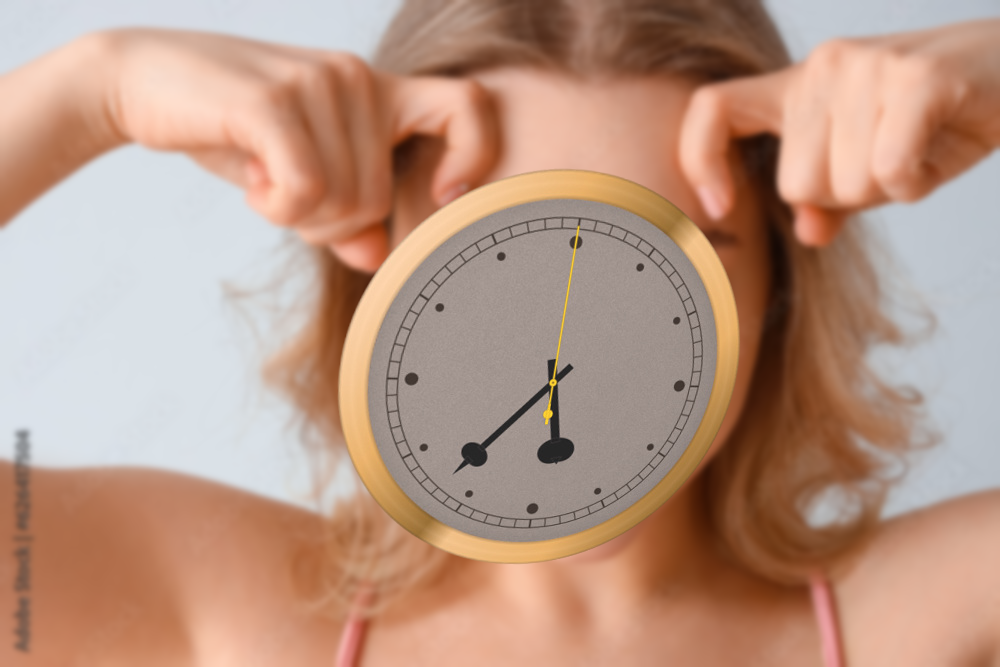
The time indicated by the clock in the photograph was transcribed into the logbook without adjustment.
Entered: 5:37:00
